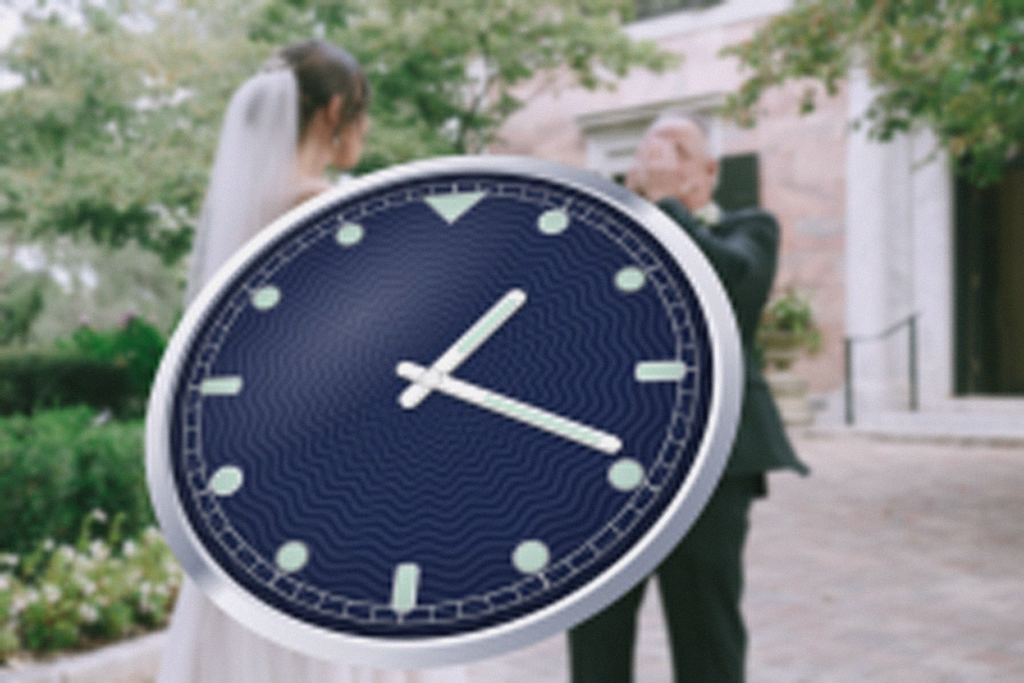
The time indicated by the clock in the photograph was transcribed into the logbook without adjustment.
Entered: 1:19
